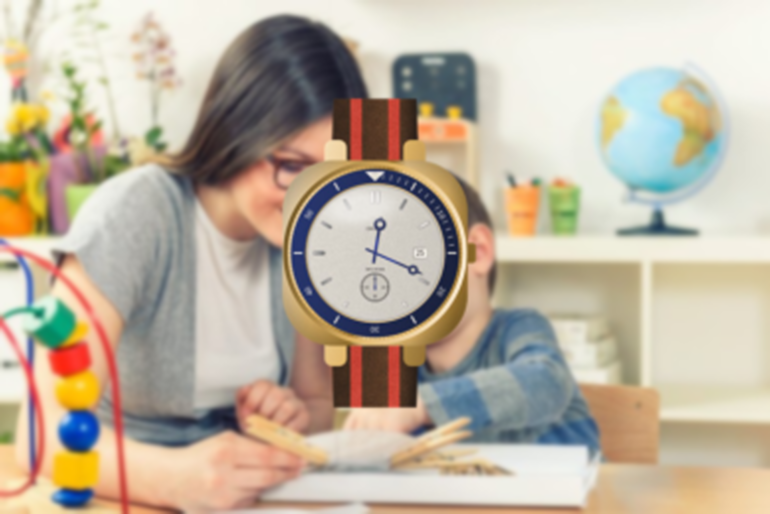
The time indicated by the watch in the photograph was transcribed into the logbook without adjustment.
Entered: 12:19
